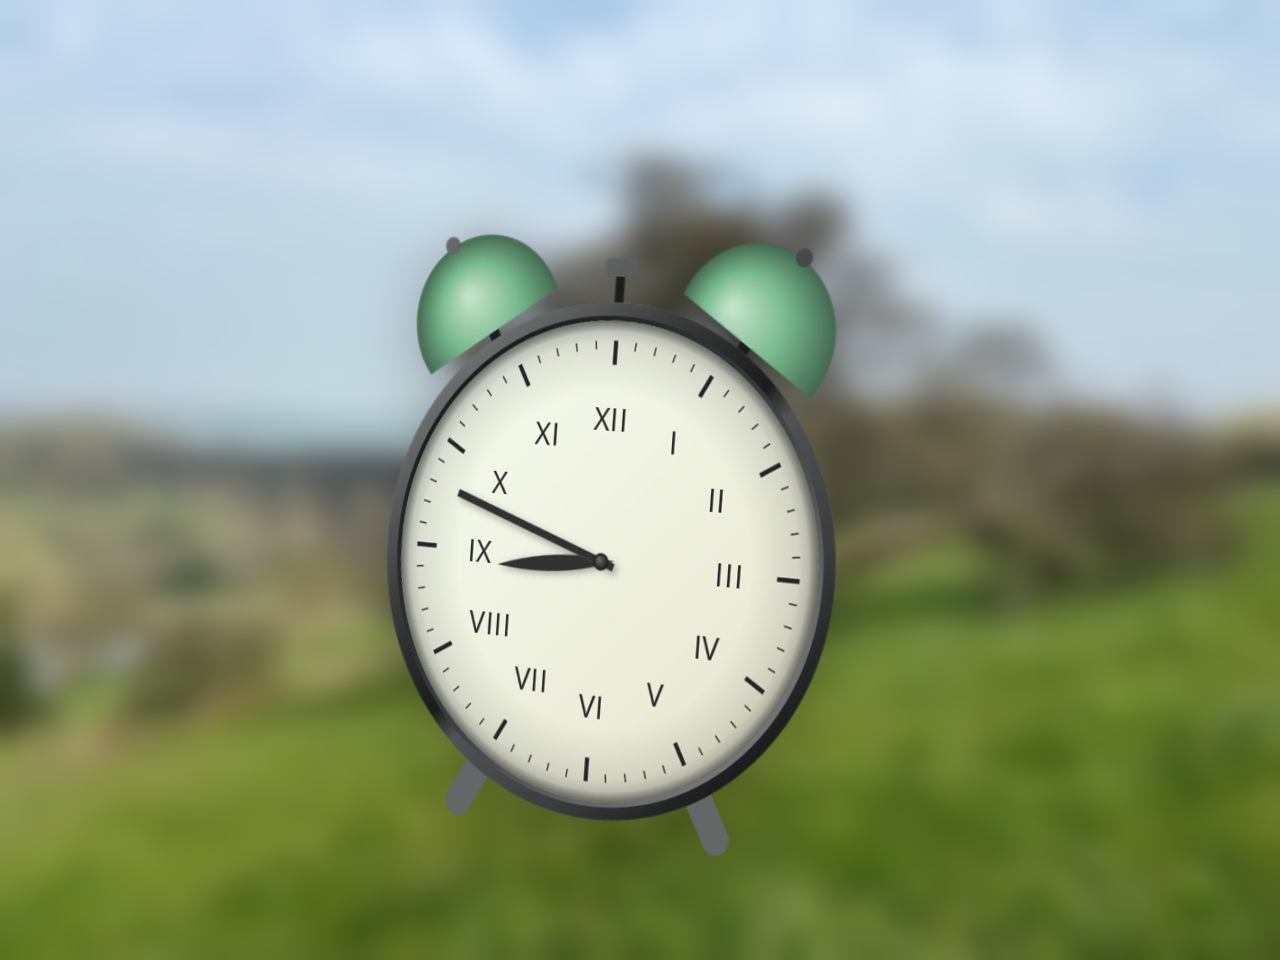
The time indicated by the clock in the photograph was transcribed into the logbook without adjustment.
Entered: 8:48
